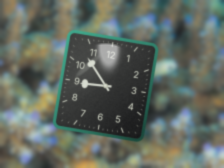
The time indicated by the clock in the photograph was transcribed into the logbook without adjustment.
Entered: 8:53
